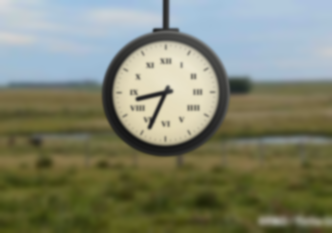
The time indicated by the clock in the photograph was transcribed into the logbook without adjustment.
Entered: 8:34
